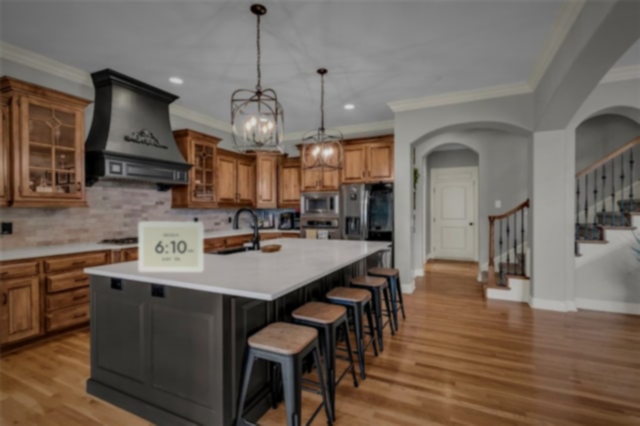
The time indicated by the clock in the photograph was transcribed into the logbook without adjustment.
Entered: 6:10
